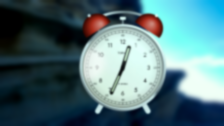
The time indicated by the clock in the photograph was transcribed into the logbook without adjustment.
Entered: 12:34
